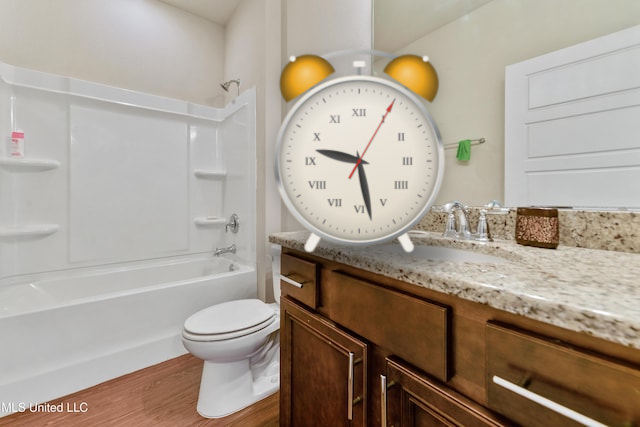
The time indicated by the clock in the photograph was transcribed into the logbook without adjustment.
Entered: 9:28:05
